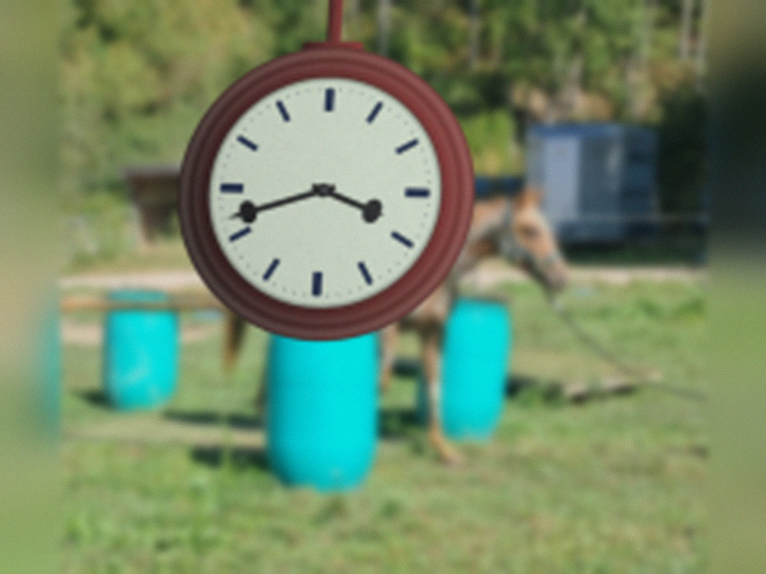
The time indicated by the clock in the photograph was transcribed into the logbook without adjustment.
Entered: 3:42
